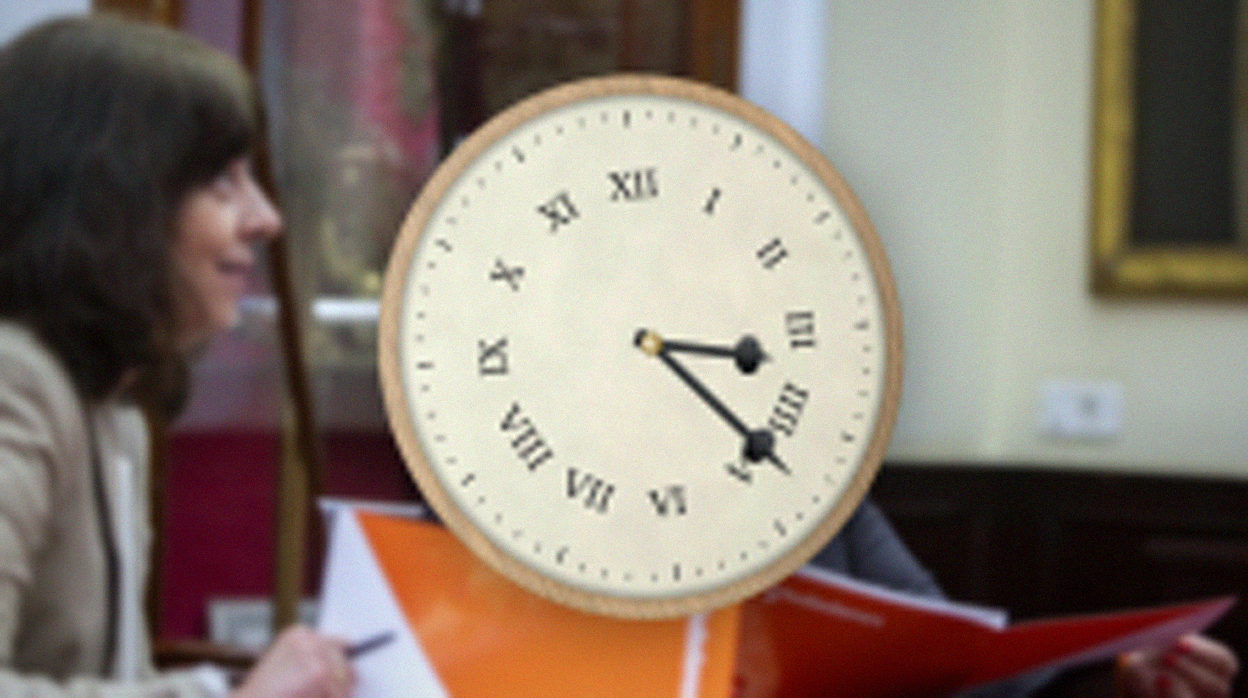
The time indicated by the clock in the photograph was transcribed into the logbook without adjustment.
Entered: 3:23
